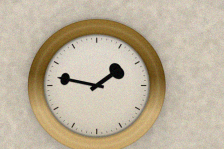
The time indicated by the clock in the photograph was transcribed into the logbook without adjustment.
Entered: 1:47
